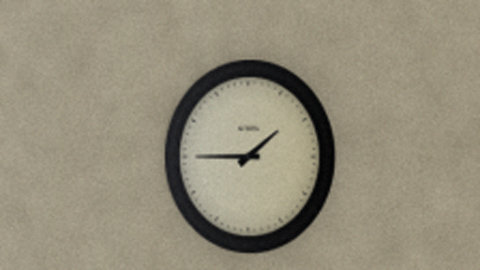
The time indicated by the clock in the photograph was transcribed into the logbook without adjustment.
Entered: 1:45
